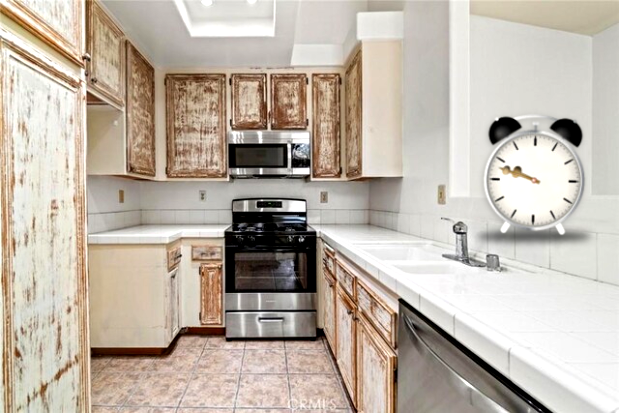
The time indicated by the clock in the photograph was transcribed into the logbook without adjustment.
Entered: 9:48
